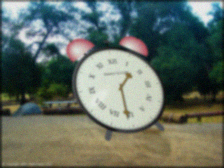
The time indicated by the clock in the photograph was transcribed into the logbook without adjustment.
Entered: 1:31
